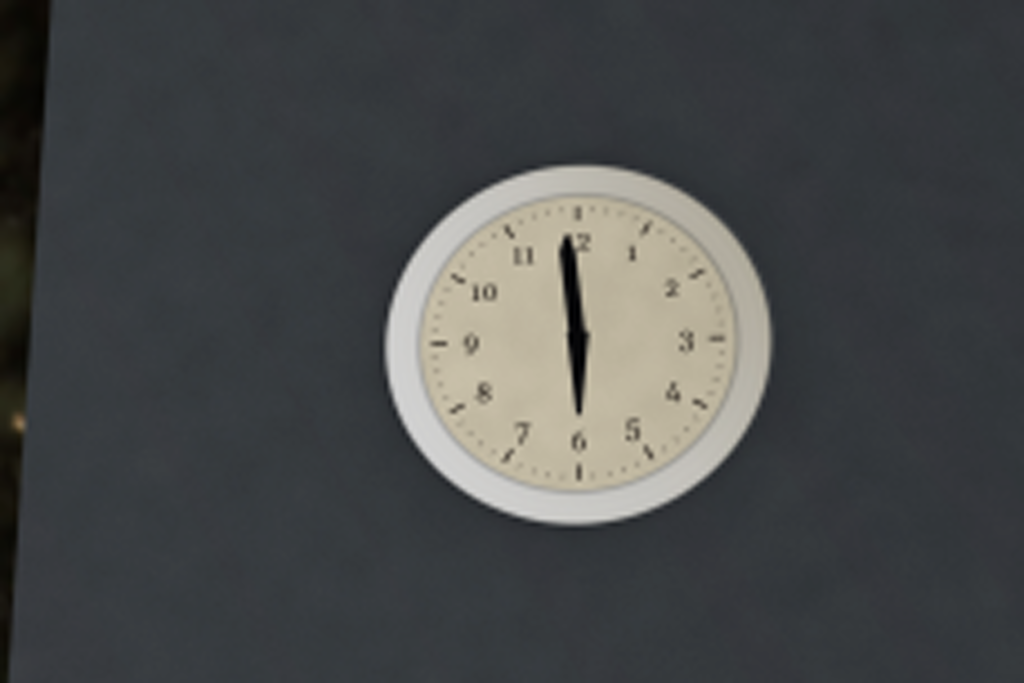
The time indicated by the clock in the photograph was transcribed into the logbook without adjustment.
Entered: 5:59
